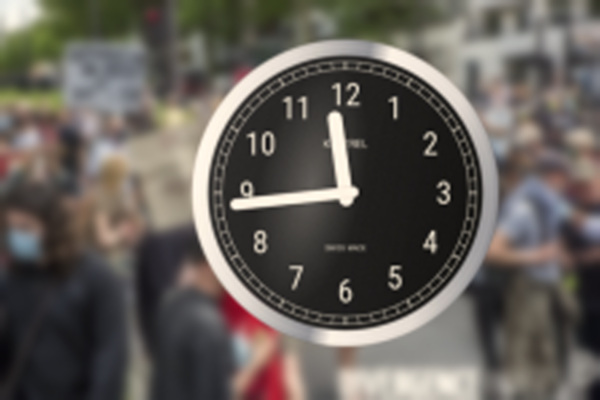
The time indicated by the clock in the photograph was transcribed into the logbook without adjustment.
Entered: 11:44
